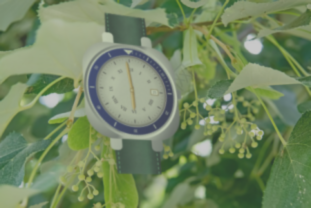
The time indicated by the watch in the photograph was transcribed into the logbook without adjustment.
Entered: 5:59
